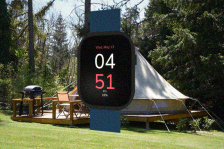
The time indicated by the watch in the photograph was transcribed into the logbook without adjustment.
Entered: 4:51
